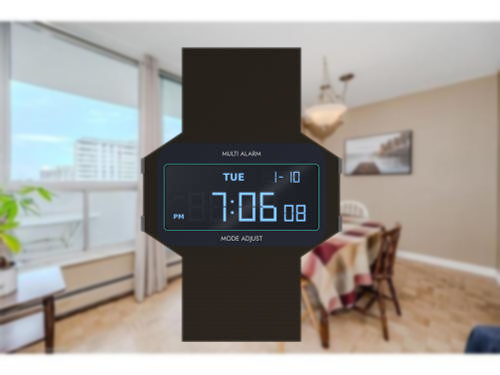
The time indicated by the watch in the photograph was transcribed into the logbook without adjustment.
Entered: 7:06:08
